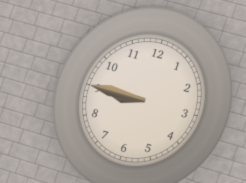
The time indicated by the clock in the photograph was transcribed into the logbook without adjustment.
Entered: 8:45
